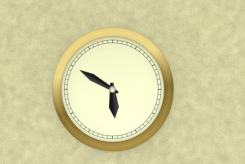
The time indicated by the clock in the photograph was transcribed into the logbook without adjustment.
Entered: 5:50
